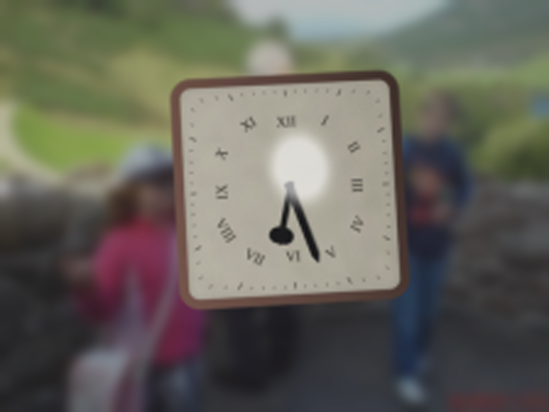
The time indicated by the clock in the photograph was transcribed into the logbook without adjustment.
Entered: 6:27
